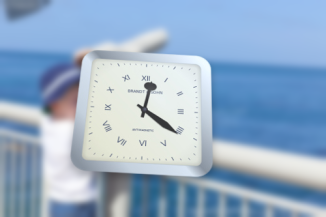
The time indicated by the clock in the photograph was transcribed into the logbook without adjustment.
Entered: 12:21
